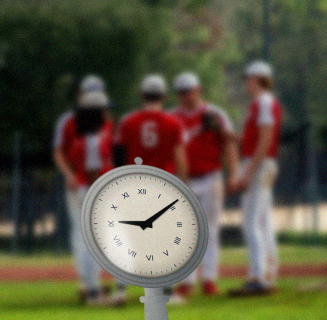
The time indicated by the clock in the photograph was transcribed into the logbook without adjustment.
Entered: 9:09
